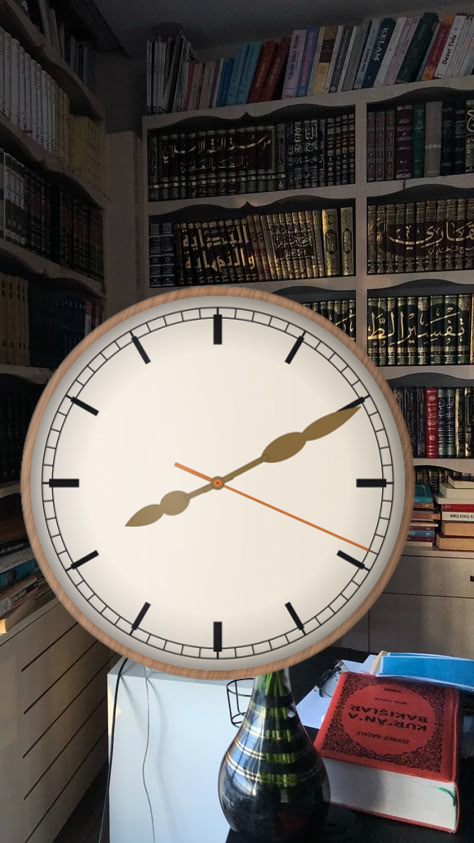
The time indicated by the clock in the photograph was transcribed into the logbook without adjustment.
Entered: 8:10:19
